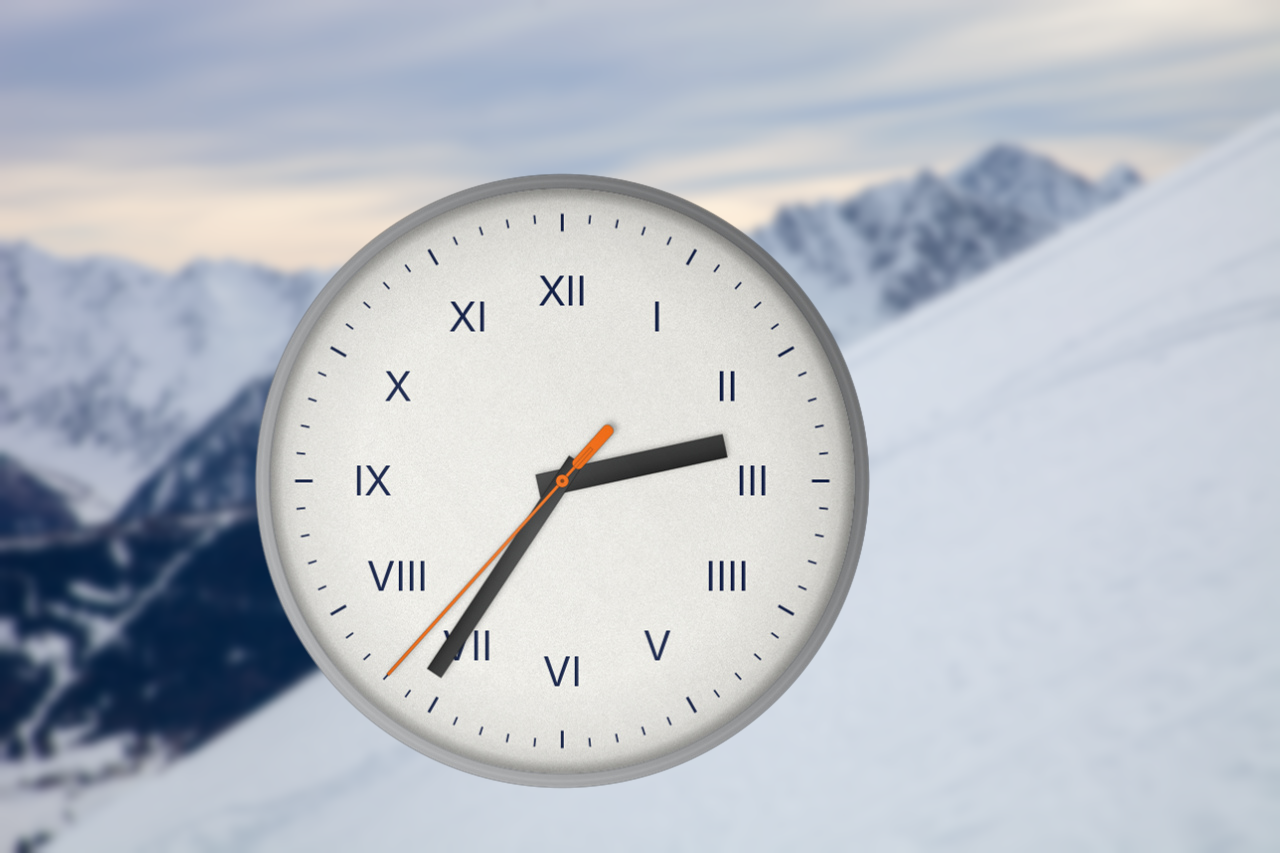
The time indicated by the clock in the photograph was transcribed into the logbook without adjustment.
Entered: 2:35:37
